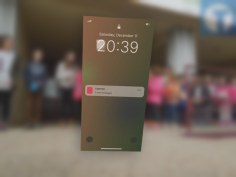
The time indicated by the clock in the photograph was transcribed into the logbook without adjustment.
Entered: 20:39
